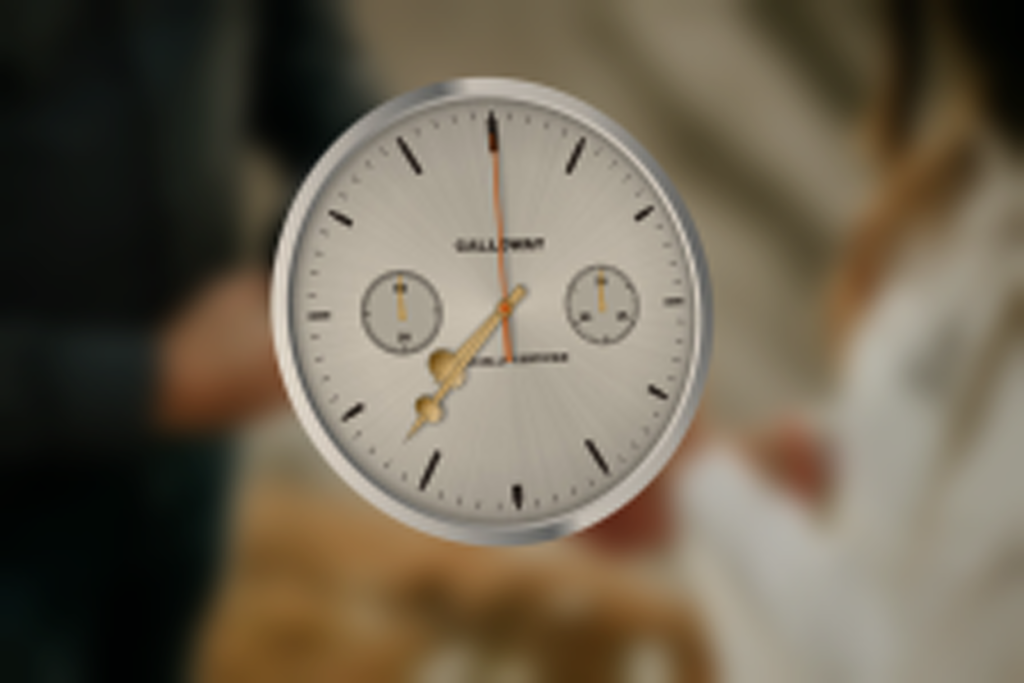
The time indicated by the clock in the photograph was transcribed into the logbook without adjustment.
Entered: 7:37
